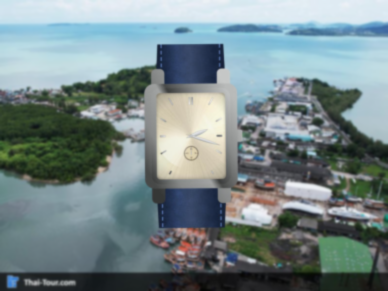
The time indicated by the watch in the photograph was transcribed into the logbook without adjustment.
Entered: 2:18
